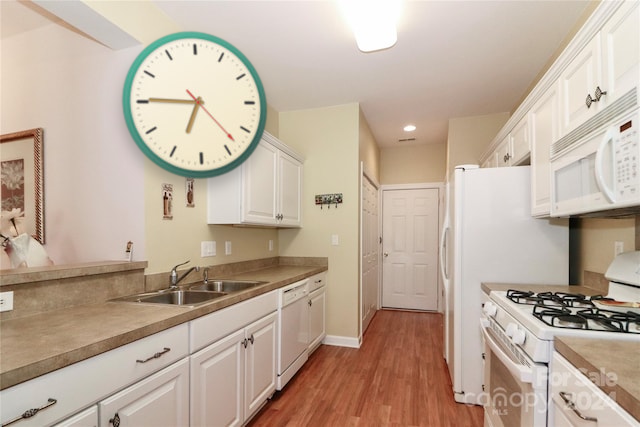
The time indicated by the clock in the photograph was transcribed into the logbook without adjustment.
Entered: 6:45:23
